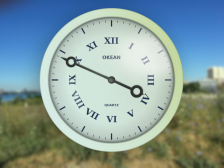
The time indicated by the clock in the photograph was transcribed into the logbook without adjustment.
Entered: 3:49
